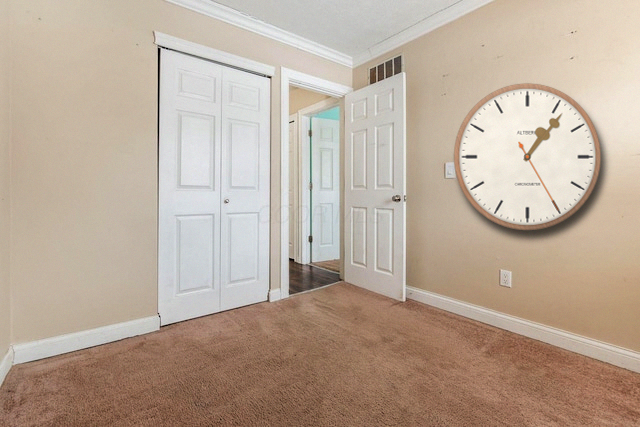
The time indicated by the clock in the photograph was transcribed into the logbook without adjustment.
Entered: 1:06:25
